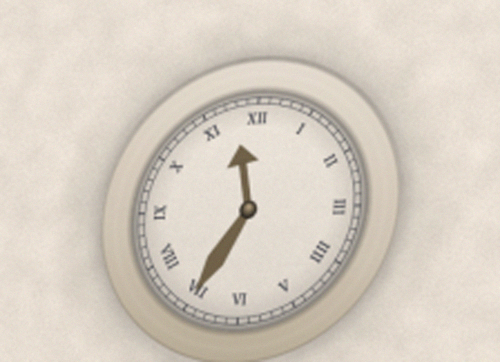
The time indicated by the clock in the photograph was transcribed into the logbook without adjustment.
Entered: 11:35
